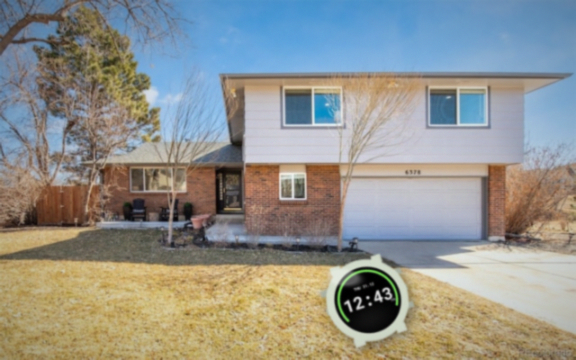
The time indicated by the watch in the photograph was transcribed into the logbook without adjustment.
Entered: 12:43
